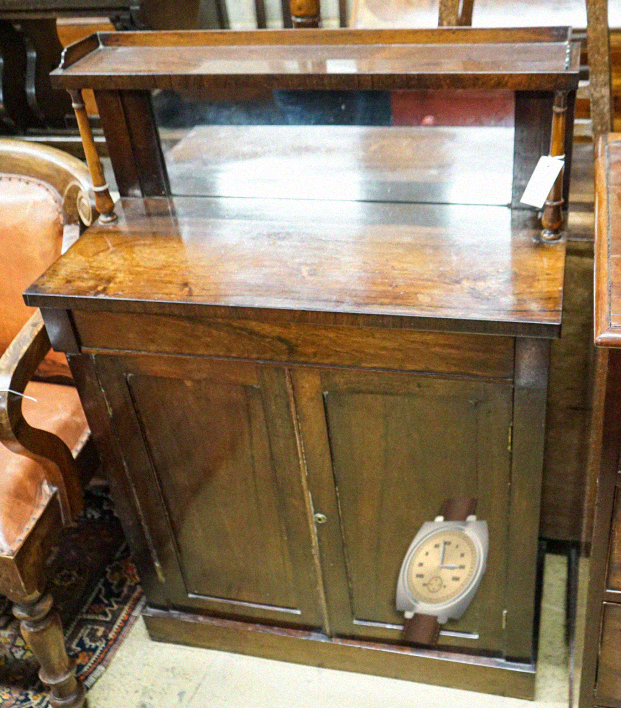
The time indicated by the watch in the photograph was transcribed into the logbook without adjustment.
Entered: 2:58
